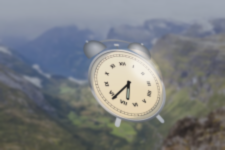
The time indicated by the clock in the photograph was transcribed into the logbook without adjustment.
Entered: 6:39
